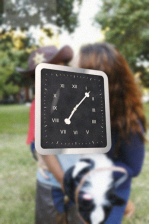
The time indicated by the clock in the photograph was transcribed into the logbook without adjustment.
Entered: 7:07
